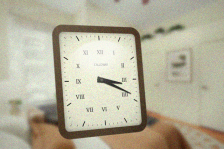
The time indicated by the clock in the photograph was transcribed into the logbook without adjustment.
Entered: 3:19
